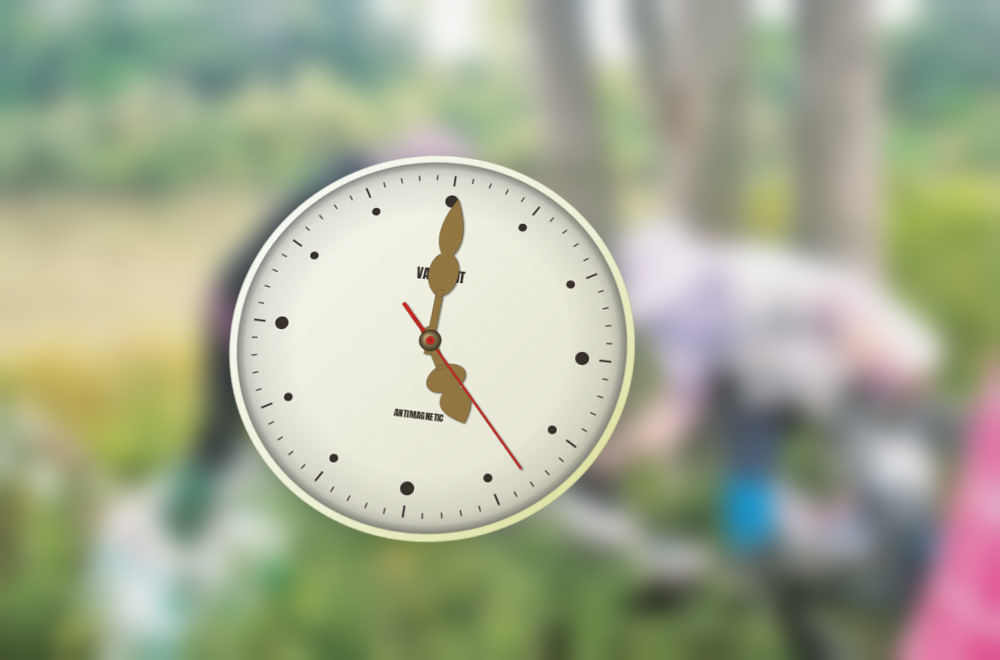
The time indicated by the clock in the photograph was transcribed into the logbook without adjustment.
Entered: 5:00:23
